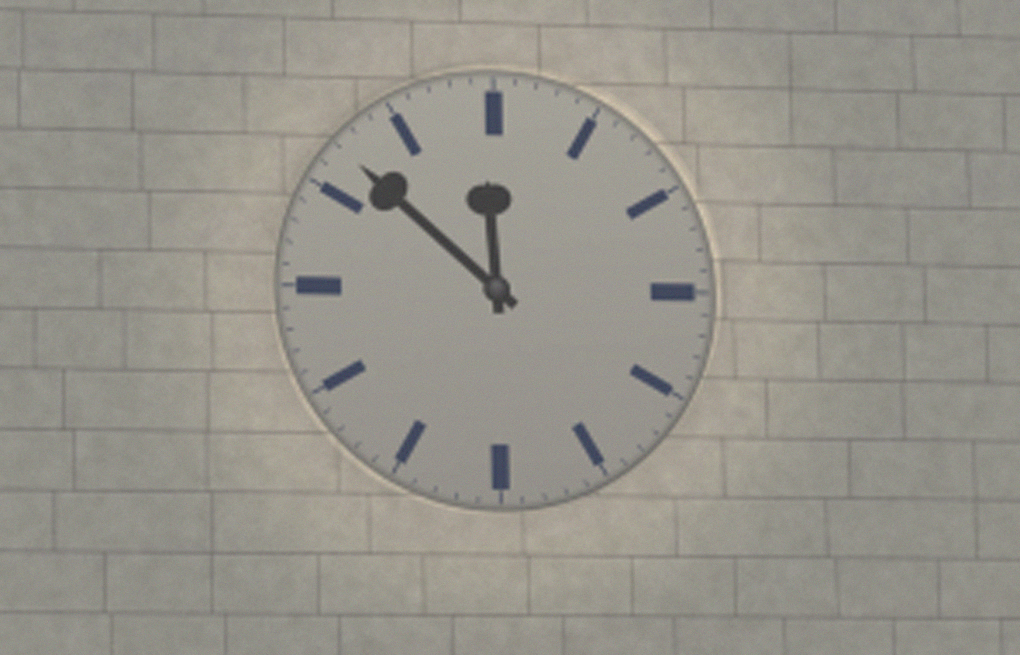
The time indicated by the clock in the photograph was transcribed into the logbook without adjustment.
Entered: 11:52
